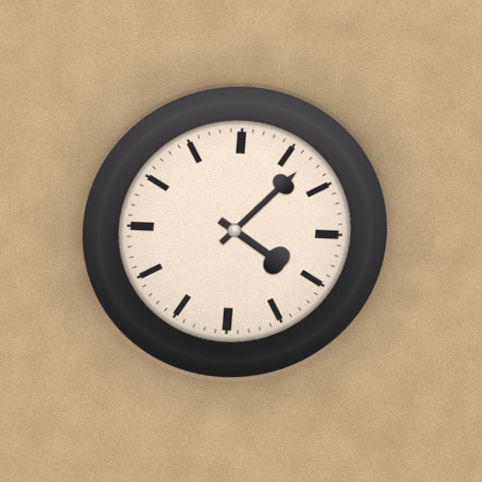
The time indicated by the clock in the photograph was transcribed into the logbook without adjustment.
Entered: 4:07
